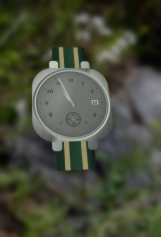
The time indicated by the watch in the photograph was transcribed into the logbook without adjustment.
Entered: 10:56
